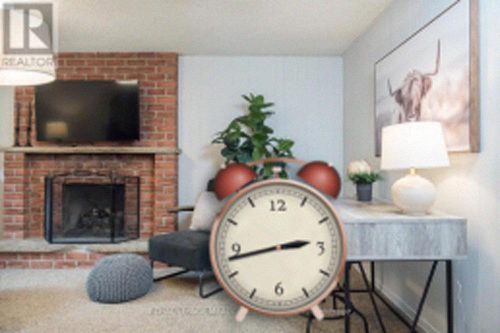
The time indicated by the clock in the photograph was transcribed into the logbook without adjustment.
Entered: 2:43
